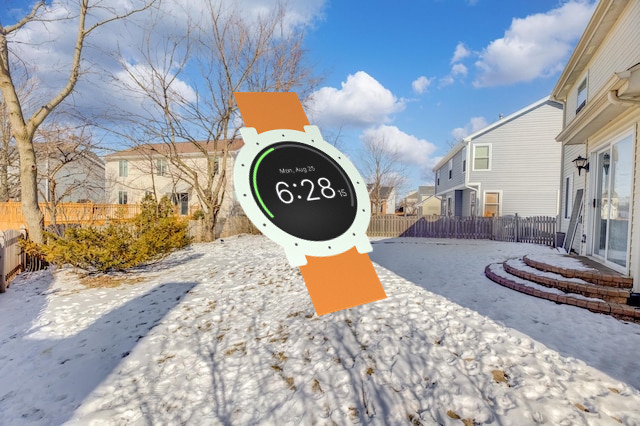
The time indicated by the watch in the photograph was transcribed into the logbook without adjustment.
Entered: 6:28:15
